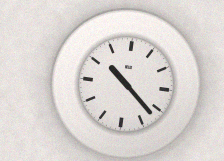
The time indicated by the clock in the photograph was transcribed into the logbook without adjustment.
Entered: 10:22
